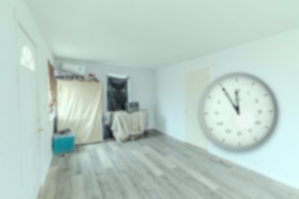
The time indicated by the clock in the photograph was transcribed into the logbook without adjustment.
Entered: 11:55
